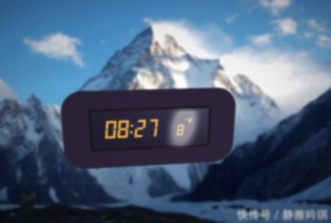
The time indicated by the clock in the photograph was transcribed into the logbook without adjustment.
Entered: 8:27
